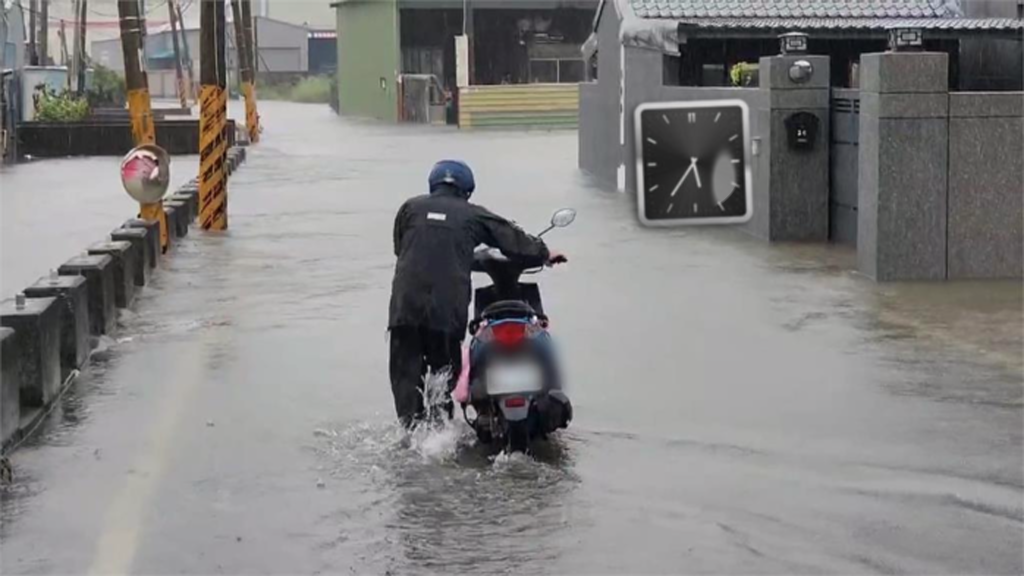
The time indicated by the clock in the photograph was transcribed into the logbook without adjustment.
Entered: 5:36
